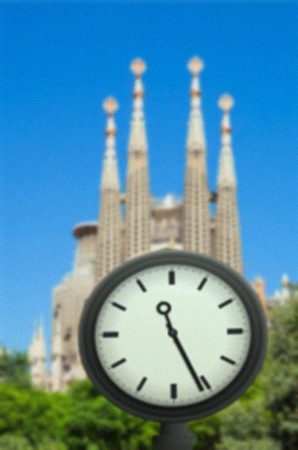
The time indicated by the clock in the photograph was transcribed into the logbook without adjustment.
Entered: 11:26
